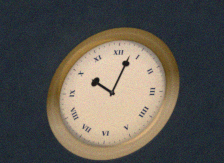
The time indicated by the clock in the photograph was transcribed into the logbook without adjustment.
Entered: 10:03
